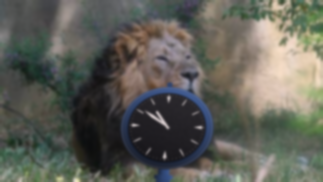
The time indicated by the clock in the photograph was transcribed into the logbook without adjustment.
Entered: 10:51
